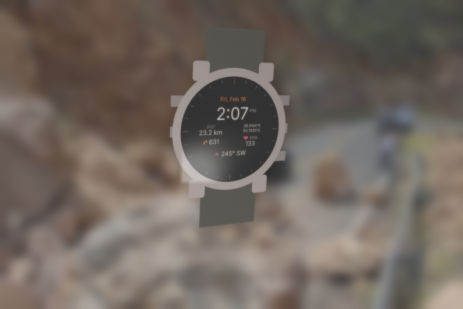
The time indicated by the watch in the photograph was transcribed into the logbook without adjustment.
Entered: 2:07
